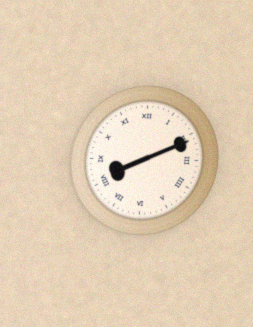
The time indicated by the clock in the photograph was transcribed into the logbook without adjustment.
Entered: 8:11
